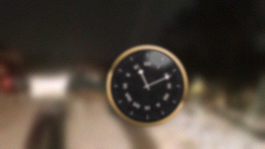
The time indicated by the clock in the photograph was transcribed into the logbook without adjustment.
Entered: 11:11
